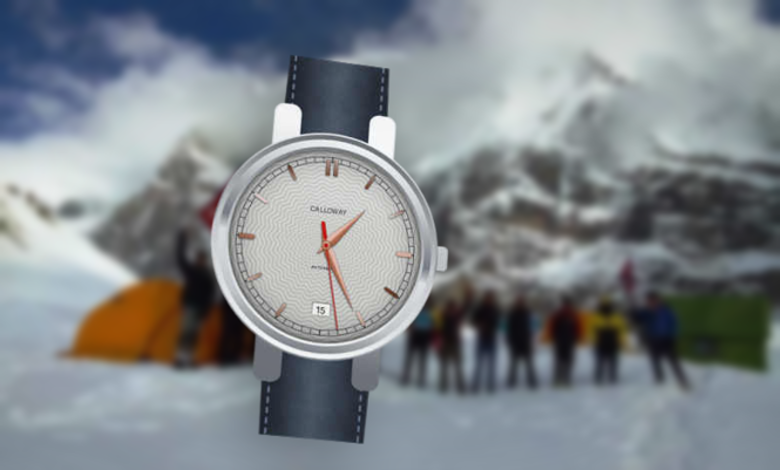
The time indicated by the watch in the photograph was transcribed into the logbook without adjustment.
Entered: 1:25:28
